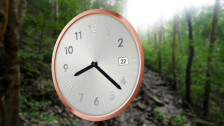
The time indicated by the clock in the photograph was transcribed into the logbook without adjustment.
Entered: 8:22
